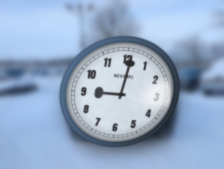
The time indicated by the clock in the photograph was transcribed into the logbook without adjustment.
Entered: 9:01
